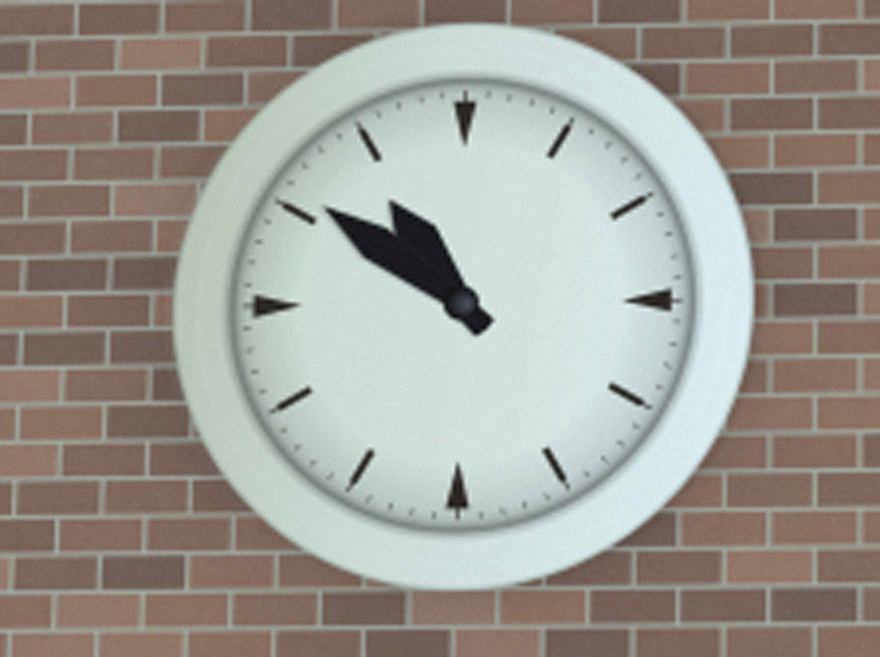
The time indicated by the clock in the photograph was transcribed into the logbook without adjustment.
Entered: 10:51
